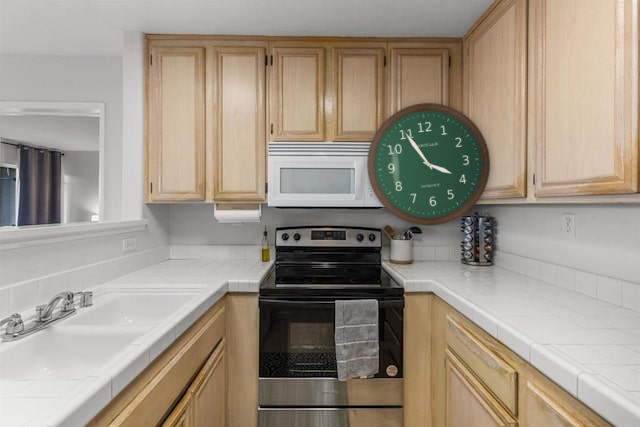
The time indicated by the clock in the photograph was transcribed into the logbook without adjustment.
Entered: 3:55
